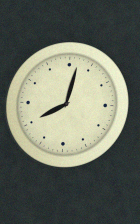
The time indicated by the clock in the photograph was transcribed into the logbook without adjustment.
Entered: 8:02
